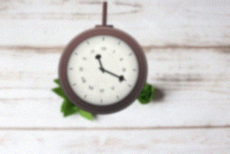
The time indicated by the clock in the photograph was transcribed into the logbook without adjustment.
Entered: 11:19
